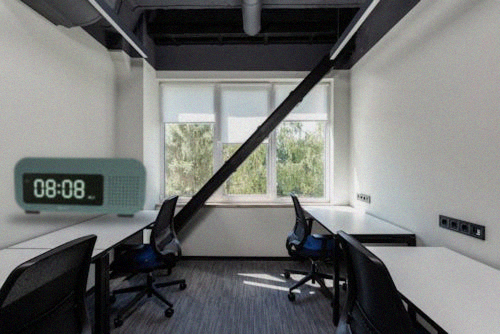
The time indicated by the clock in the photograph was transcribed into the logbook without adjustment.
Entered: 8:08
